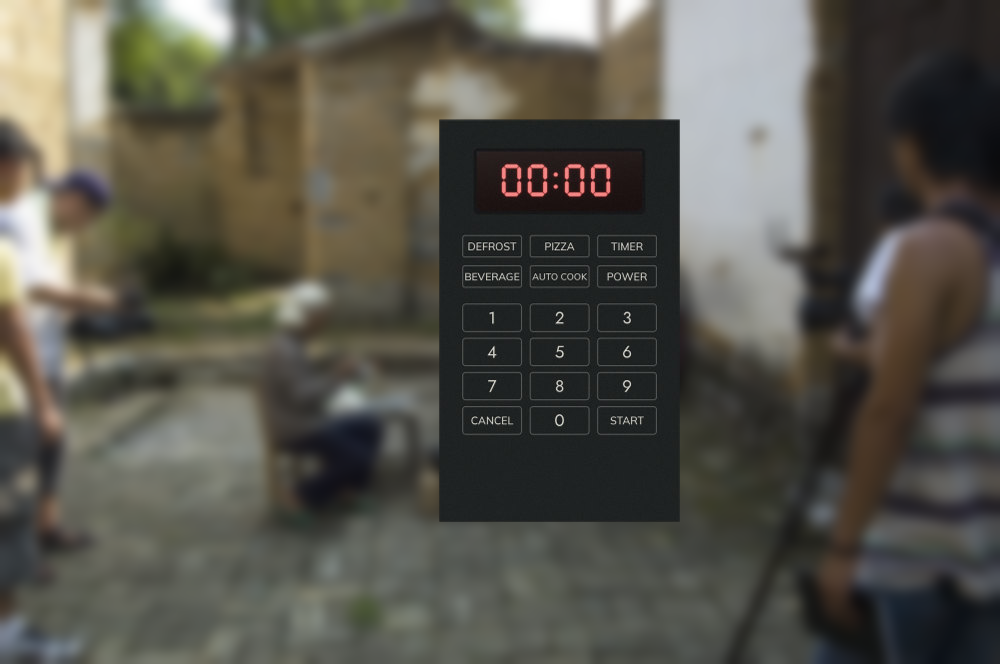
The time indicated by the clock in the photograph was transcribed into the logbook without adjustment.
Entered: 0:00
